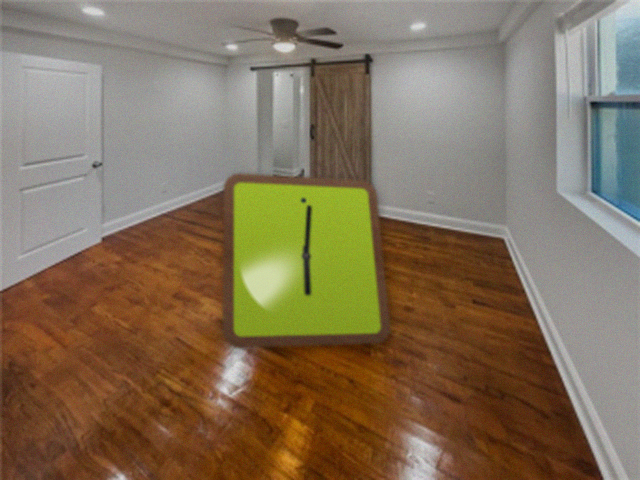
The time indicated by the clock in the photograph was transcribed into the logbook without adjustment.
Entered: 6:01
